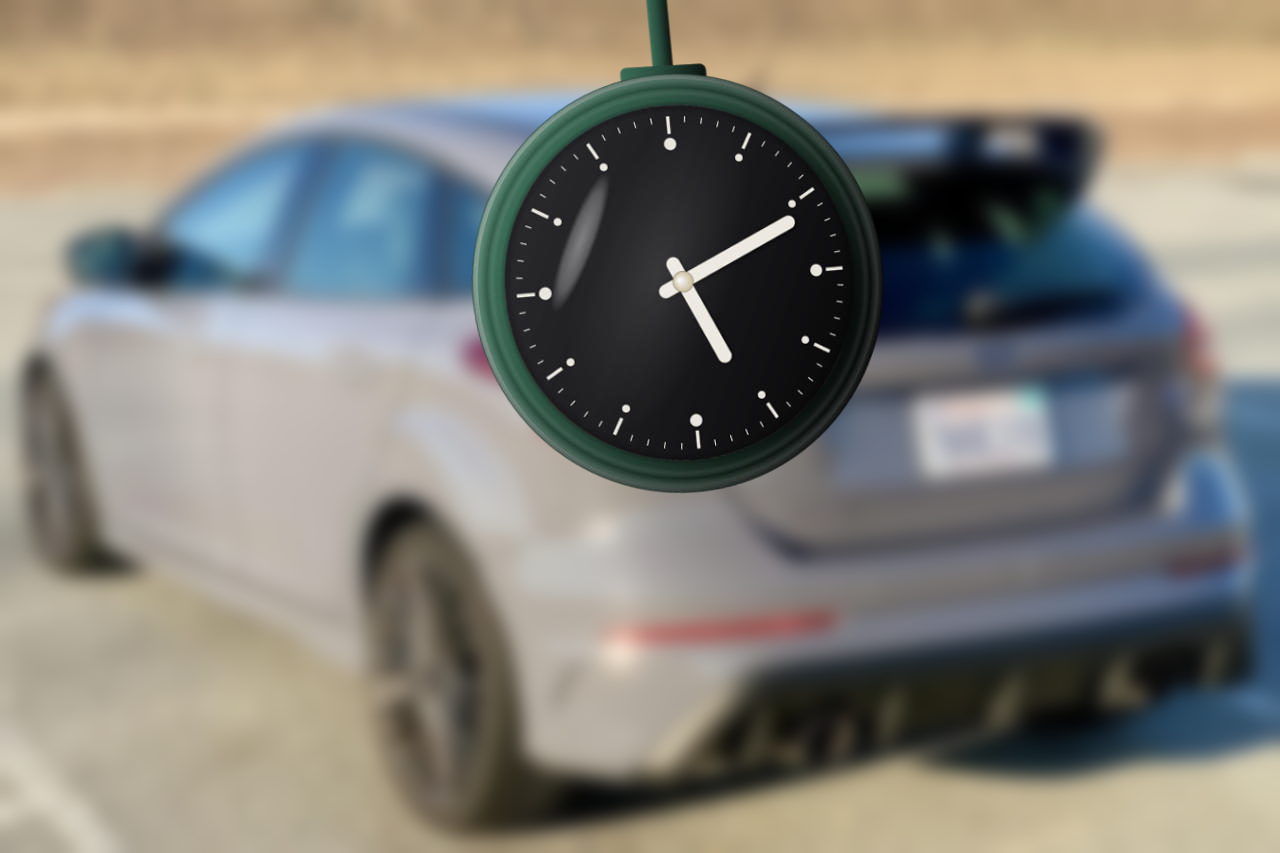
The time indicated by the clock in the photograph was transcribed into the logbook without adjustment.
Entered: 5:11
